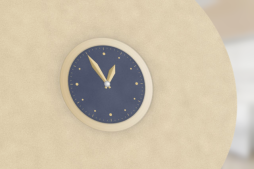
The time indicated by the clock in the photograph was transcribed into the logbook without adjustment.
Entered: 12:55
